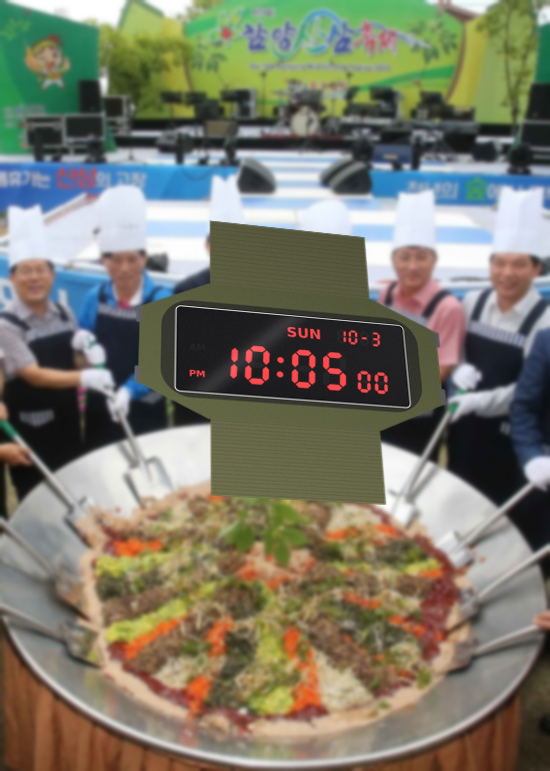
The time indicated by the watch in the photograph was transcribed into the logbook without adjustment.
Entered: 10:05:00
